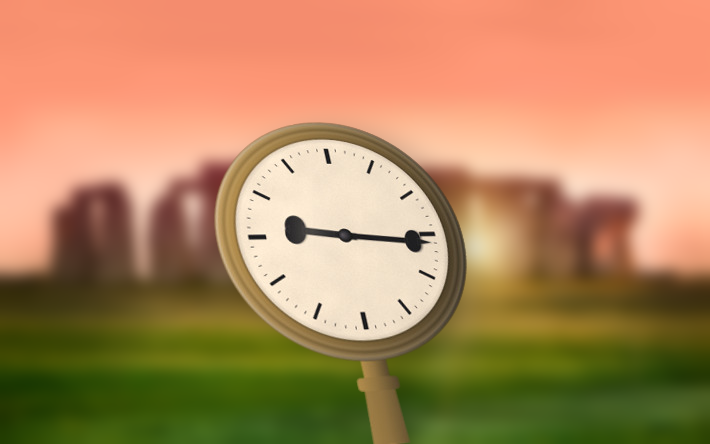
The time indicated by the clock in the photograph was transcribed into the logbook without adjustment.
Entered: 9:16
